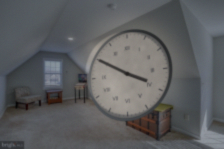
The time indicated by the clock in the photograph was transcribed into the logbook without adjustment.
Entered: 3:50
